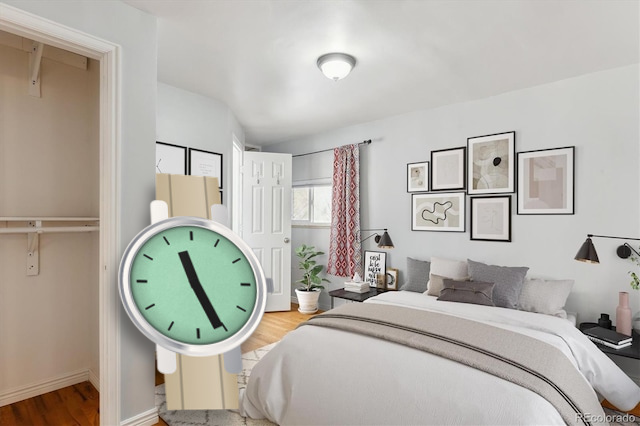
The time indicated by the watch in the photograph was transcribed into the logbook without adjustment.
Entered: 11:26
